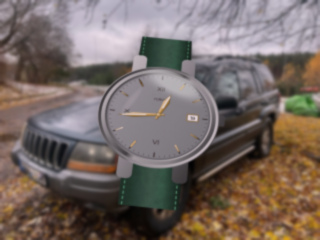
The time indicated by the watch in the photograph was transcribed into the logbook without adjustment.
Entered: 12:44
